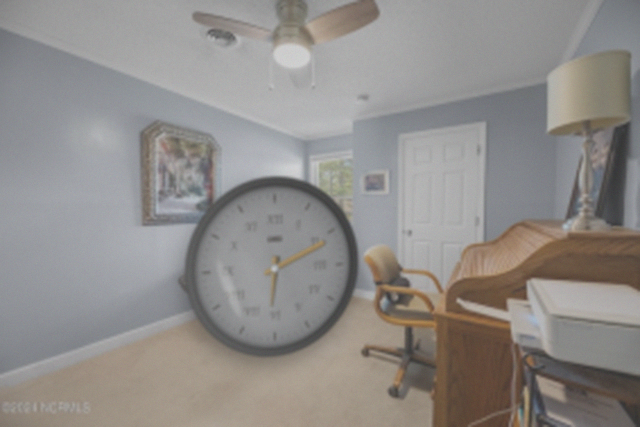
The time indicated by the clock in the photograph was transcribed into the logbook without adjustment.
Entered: 6:11
